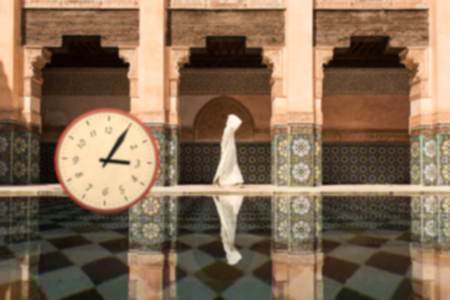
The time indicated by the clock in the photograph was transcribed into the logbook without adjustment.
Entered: 3:05
